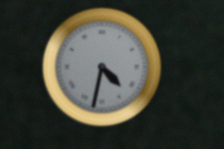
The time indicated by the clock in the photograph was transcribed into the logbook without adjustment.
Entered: 4:32
